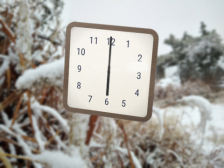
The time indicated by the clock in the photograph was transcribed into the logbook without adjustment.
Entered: 6:00
